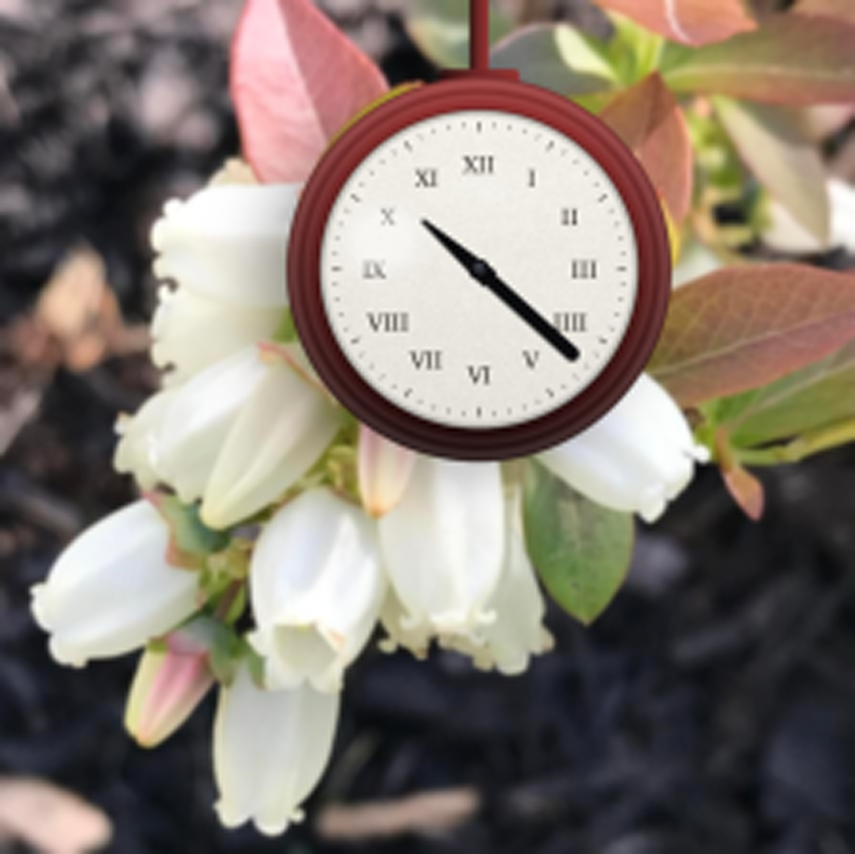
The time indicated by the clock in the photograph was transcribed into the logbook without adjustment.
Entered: 10:22
